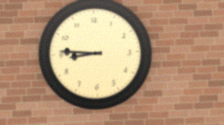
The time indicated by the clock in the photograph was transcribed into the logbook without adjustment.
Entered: 8:46
